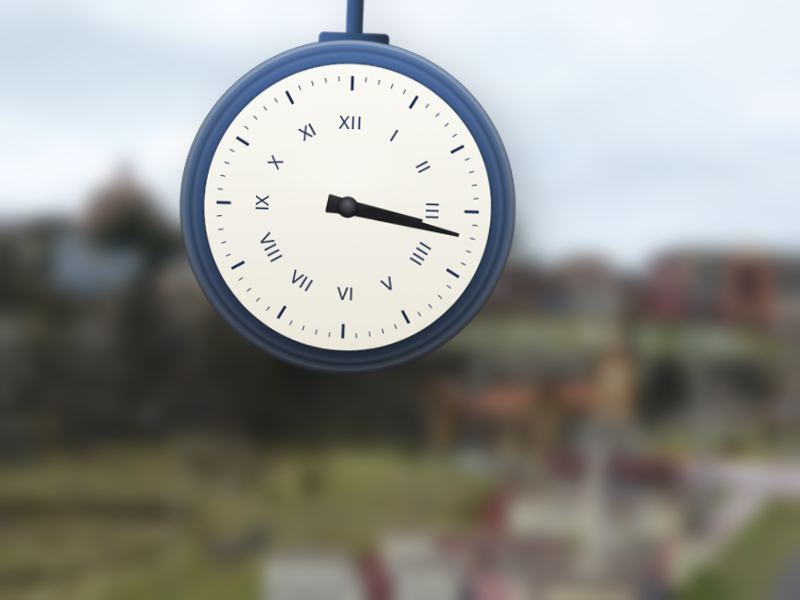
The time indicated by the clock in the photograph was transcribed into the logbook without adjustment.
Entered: 3:17
